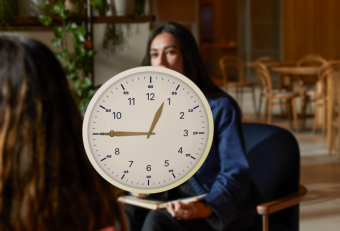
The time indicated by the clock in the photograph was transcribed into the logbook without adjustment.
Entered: 12:45
